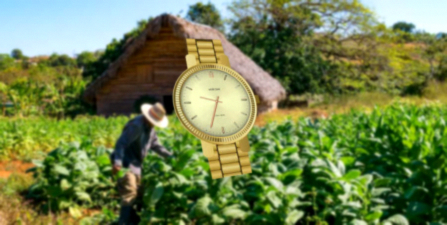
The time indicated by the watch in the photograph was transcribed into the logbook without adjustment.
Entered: 9:34
